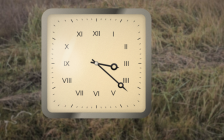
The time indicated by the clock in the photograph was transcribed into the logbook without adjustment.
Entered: 3:22
